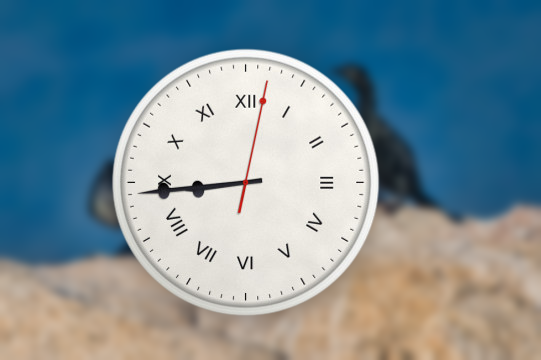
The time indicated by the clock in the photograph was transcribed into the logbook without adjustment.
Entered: 8:44:02
